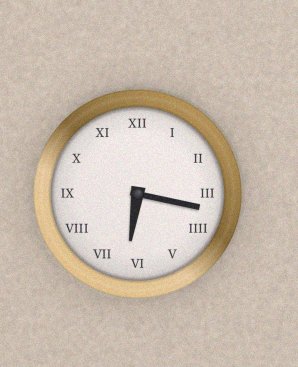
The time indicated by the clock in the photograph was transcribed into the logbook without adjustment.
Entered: 6:17
